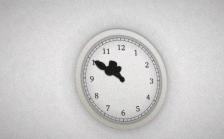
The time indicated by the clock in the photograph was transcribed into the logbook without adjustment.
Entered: 10:50
